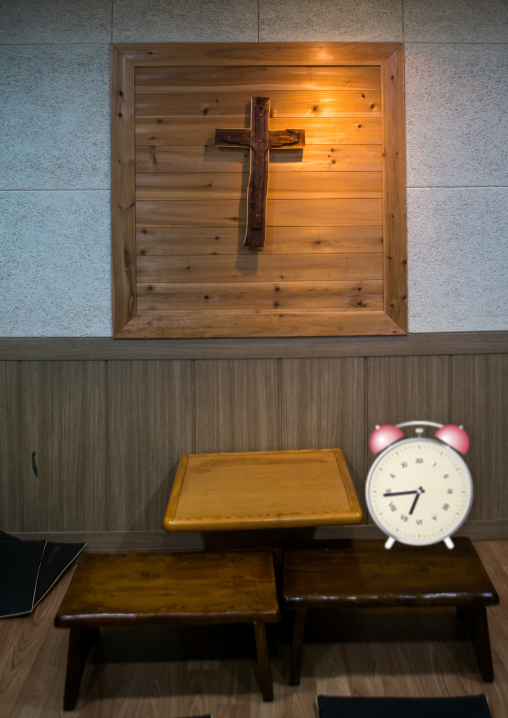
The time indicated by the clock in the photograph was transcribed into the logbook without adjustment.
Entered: 6:44
